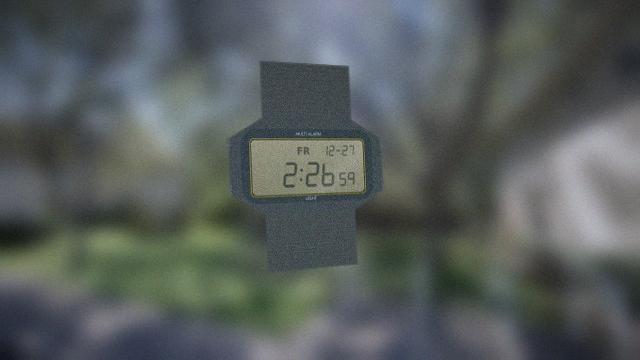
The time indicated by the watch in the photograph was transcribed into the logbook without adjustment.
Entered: 2:26:59
